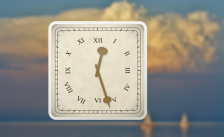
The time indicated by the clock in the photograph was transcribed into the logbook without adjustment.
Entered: 12:27
